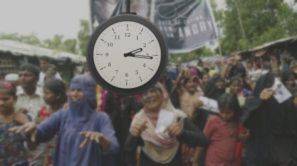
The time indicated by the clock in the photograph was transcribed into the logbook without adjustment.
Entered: 2:16
